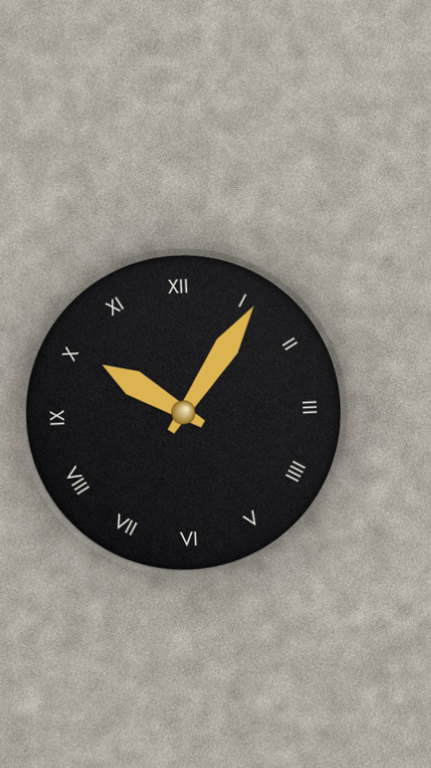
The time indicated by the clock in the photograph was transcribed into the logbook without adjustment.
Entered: 10:06
